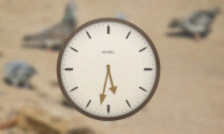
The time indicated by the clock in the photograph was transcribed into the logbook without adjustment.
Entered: 5:32
